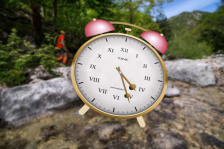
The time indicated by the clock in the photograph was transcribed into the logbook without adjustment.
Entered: 4:26
